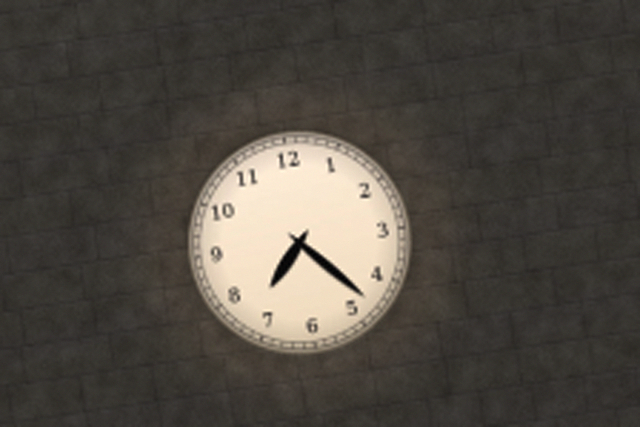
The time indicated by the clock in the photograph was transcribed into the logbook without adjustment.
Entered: 7:23
